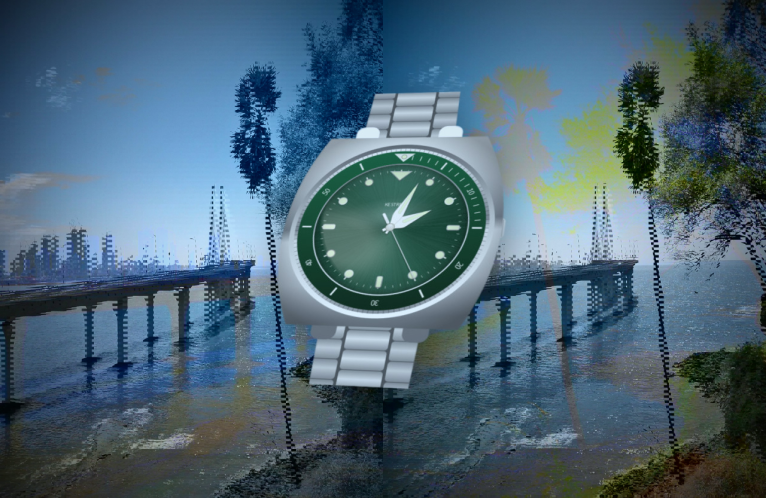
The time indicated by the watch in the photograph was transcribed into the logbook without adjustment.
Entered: 2:03:25
